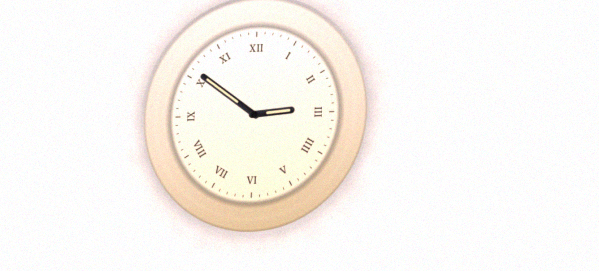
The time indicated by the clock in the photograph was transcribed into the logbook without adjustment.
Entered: 2:51
